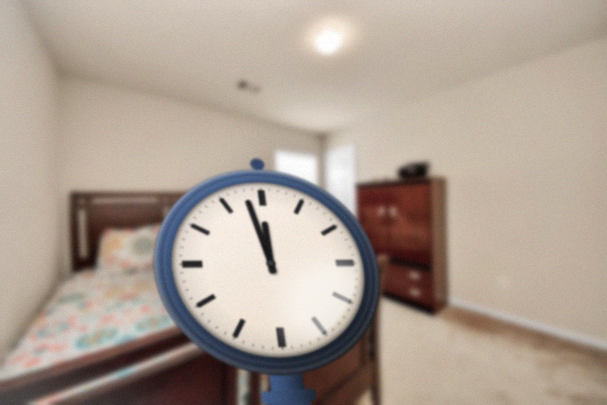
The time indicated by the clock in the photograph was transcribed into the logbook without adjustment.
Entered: 11:58
